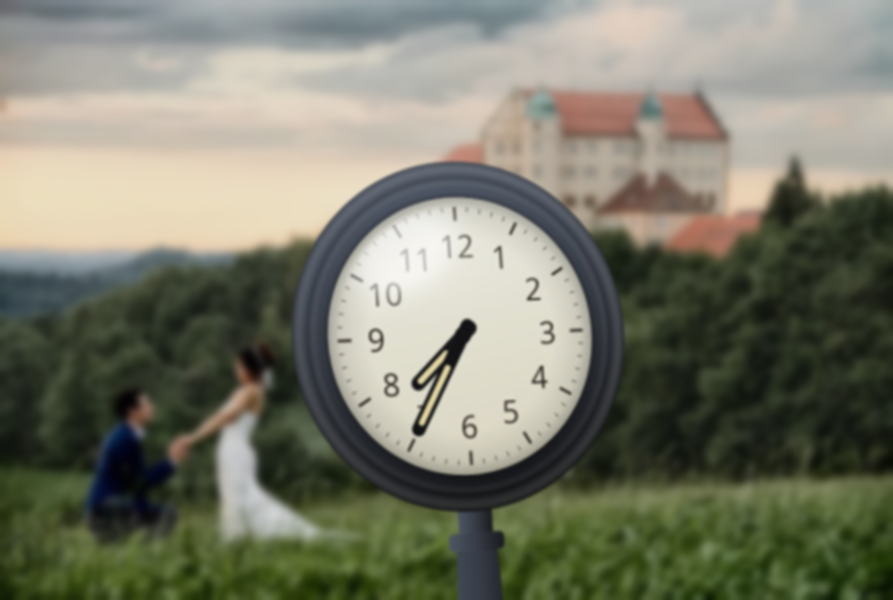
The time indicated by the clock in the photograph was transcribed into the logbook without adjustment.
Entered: 7:35
